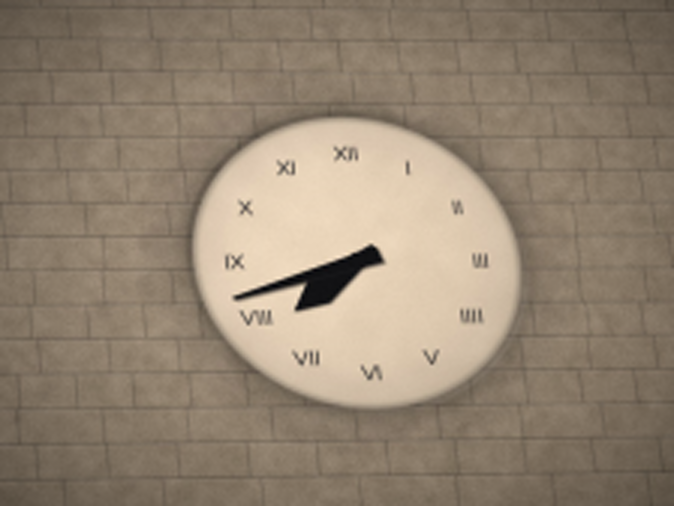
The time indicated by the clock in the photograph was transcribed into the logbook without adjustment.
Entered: 7:42
